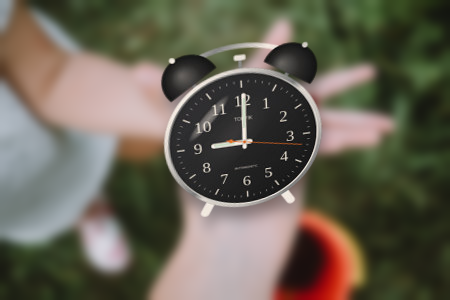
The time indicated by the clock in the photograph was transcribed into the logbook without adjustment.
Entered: 9:00:17
